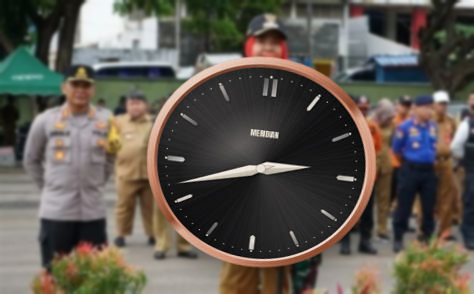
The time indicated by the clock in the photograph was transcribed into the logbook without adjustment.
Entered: 2:42
